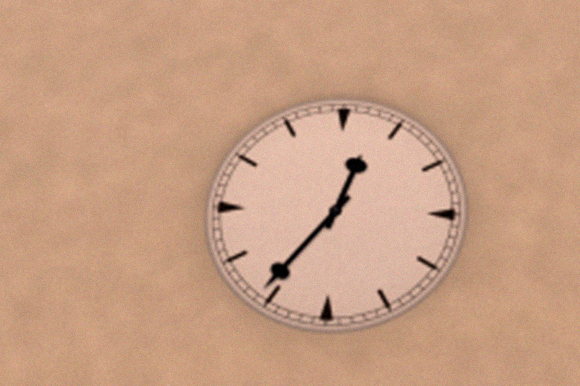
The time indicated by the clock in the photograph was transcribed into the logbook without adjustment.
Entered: 12:36
